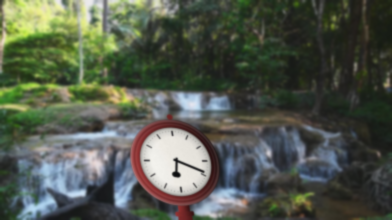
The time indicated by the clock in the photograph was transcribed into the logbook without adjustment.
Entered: 6:19
